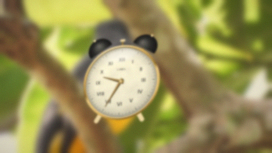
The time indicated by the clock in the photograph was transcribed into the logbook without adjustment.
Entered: 9:35
